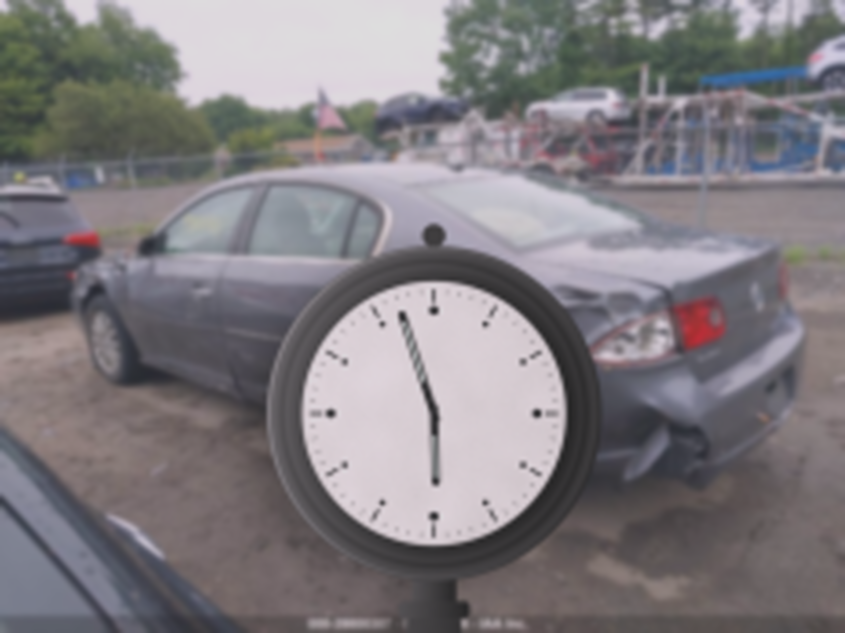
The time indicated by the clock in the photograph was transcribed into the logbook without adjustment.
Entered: 5:57
